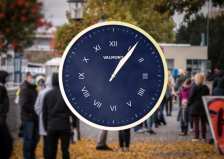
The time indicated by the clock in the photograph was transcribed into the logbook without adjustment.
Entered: 1:06
